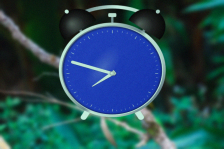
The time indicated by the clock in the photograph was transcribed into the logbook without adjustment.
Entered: 7:48
